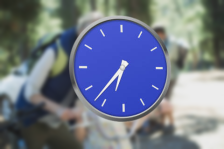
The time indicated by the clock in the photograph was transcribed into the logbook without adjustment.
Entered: 6:37
